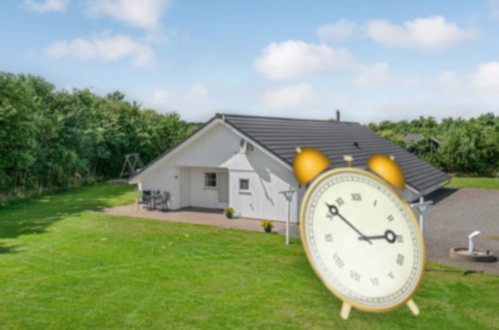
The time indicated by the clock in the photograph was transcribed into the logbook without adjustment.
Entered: 2:52
